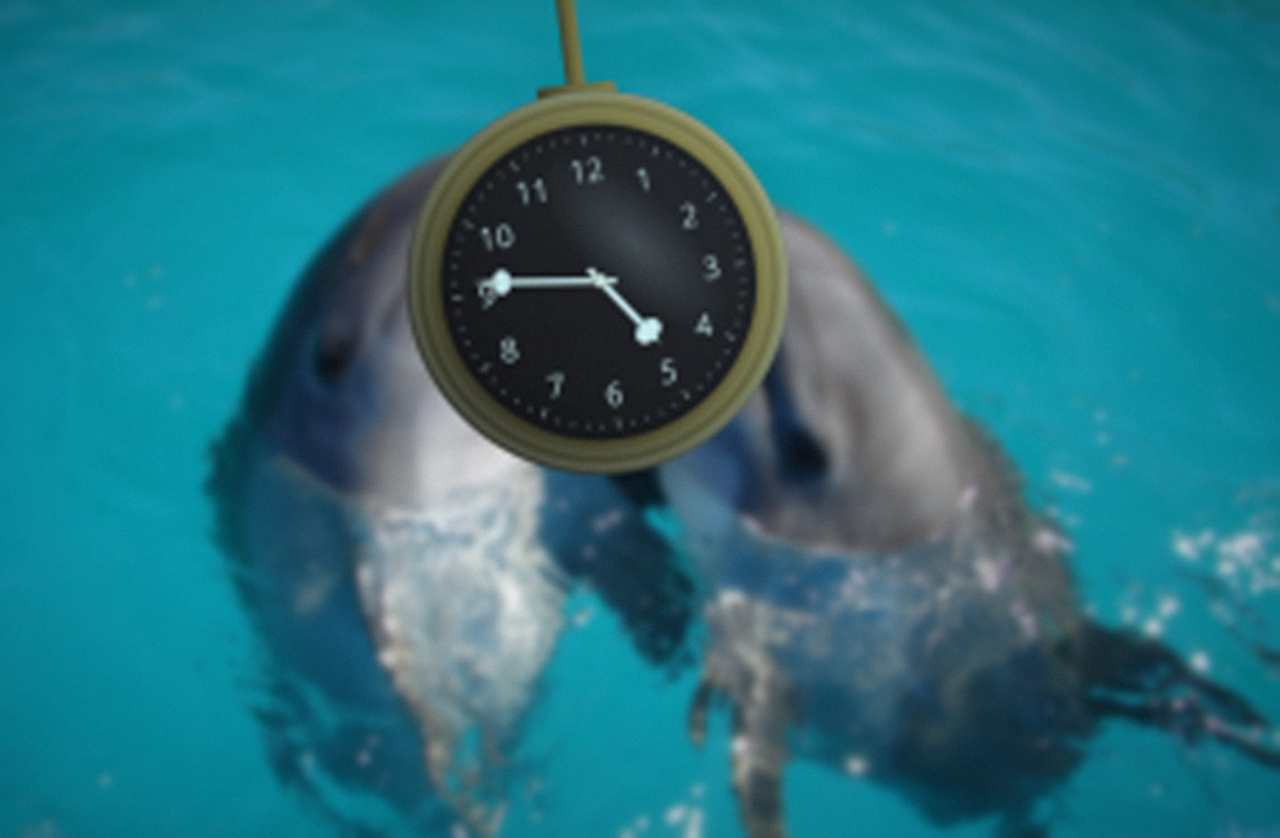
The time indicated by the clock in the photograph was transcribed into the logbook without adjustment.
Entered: 4:46
